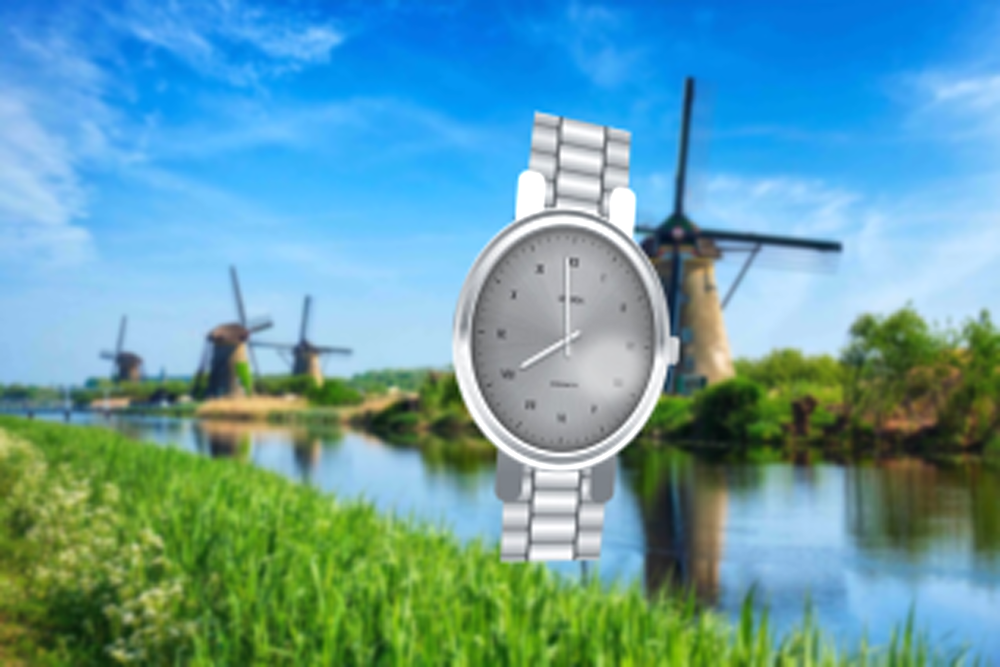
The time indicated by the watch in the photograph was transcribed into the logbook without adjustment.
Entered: 7:59
